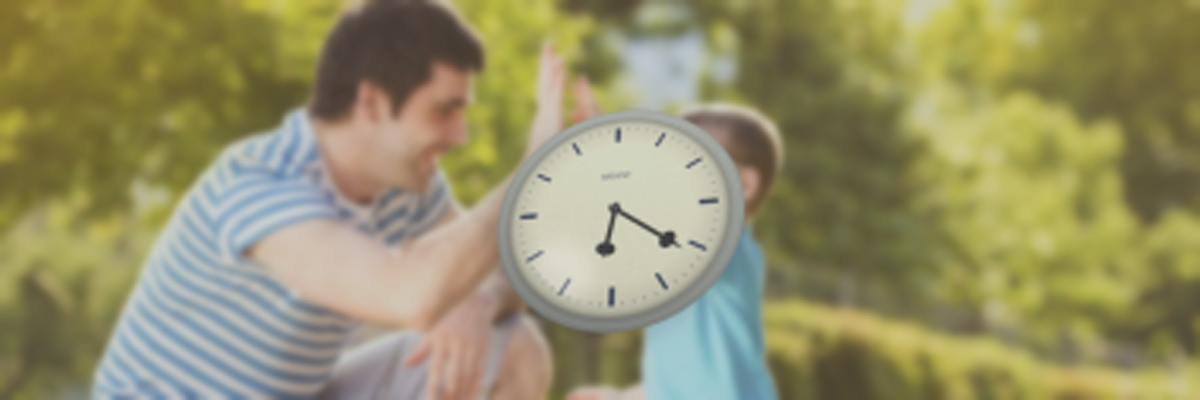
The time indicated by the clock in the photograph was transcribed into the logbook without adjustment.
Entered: 6:21
